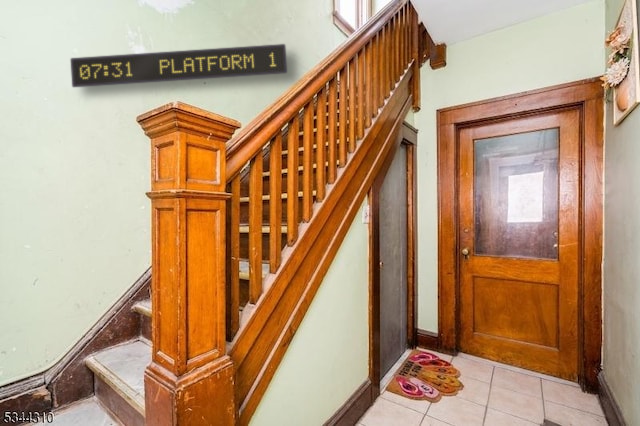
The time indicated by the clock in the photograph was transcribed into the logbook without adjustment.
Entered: 7:31
